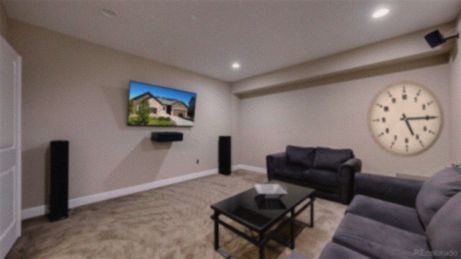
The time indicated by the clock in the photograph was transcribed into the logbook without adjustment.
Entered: 5:15
